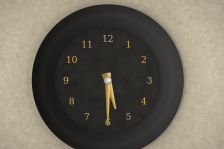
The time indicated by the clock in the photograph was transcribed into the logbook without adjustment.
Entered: 5:30
